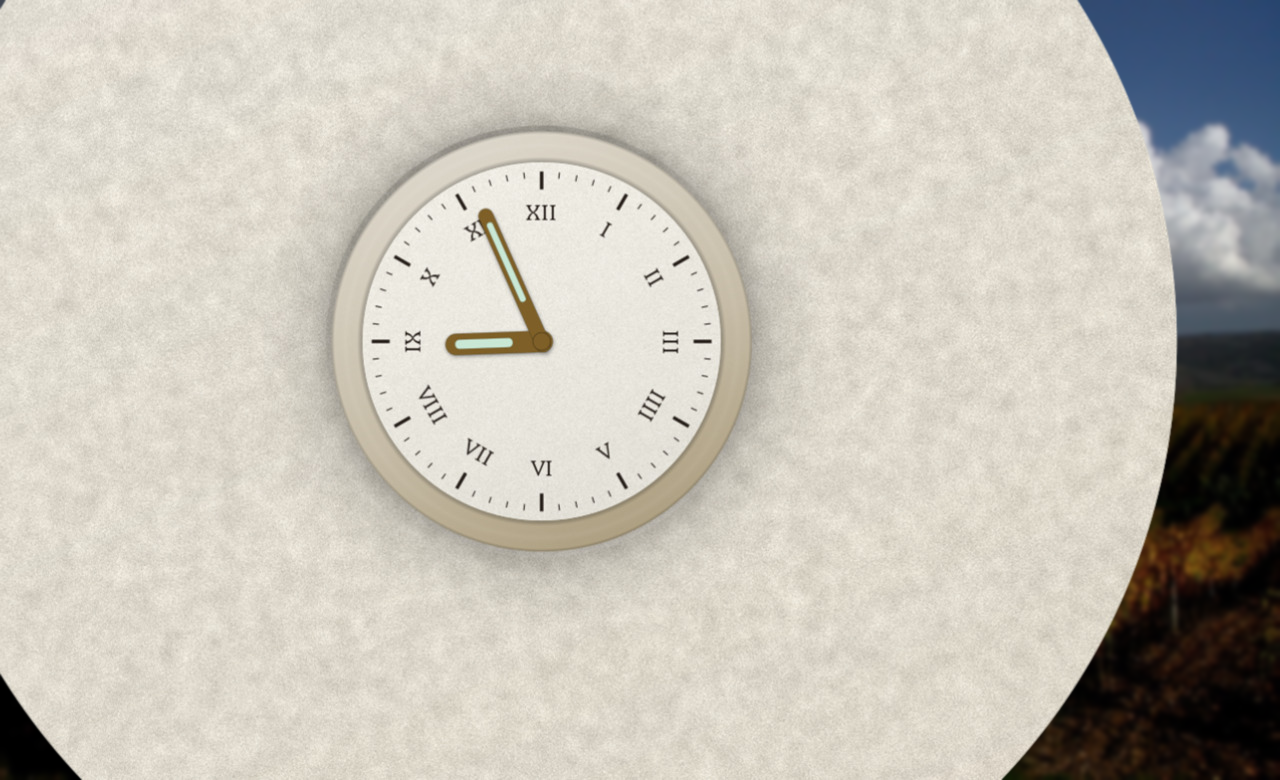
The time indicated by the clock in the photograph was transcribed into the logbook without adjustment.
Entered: 8:56
